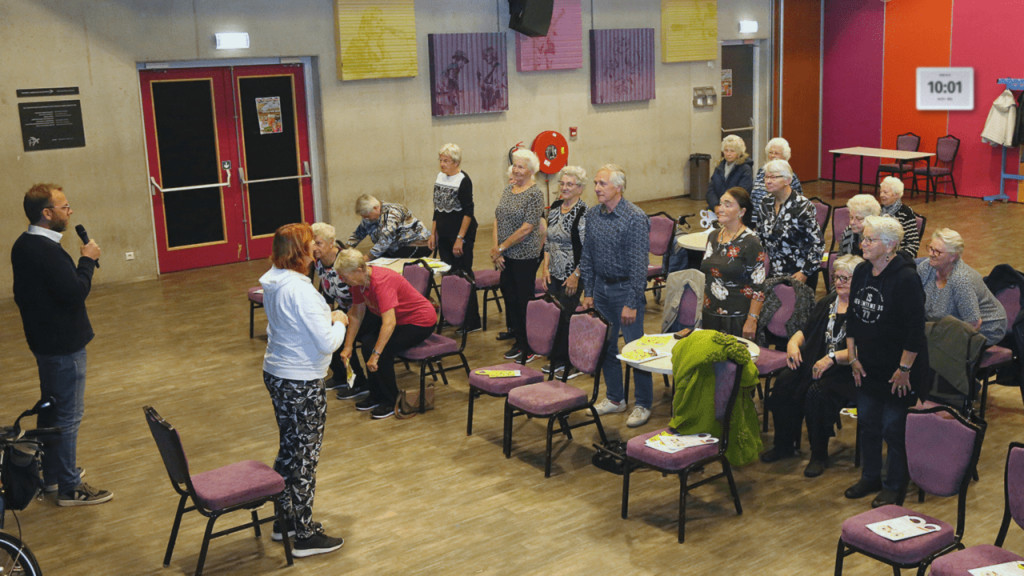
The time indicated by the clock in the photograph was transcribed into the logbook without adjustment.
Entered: 10:01
